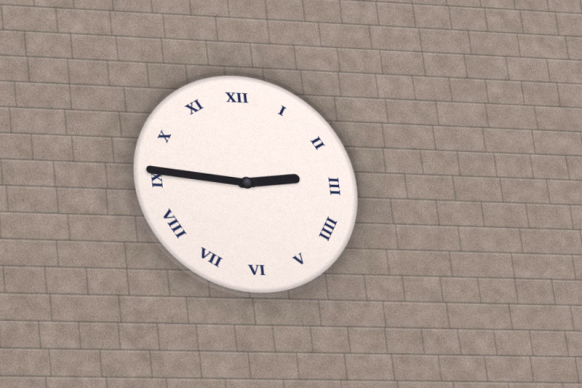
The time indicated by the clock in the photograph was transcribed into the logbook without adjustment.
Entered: 2:46
